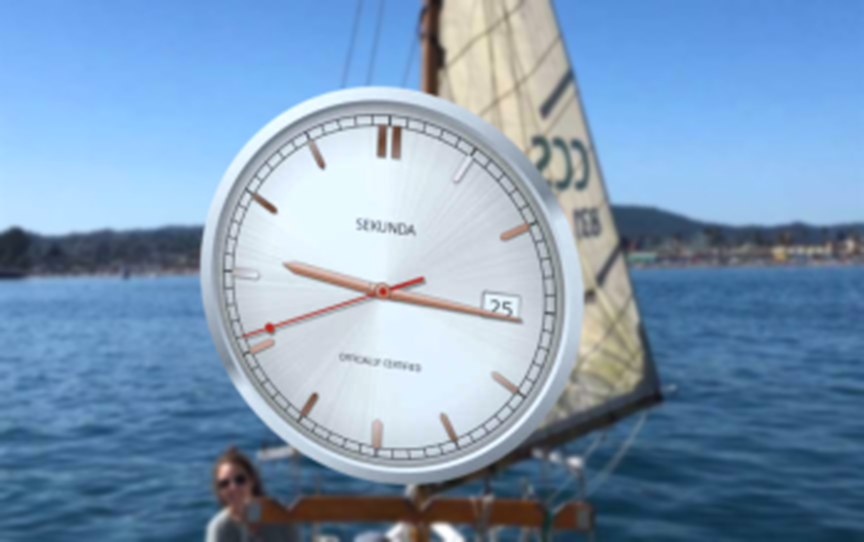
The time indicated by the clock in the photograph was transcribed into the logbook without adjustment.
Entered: 9:15:41
